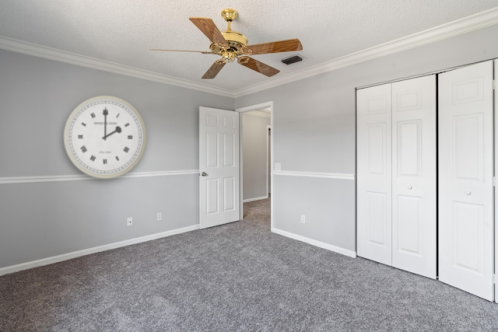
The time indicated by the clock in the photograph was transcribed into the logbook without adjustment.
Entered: 2:00
